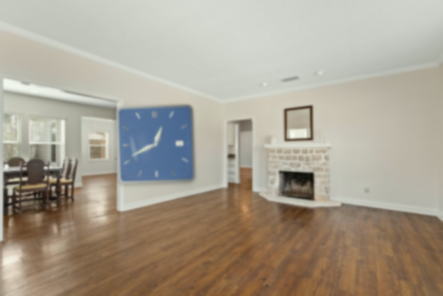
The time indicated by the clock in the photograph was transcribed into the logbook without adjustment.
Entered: 12:41
